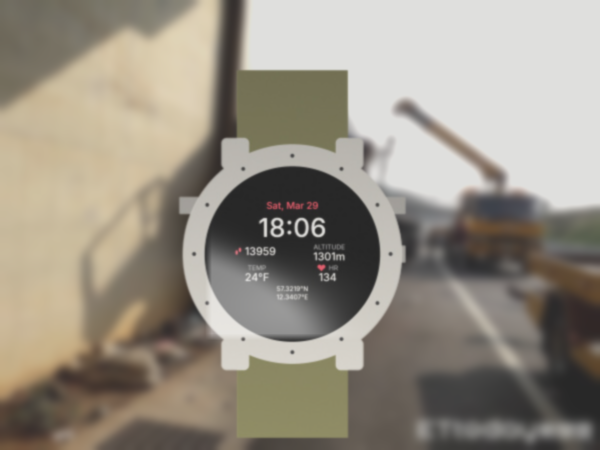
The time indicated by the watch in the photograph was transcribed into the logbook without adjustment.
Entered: 18:06
